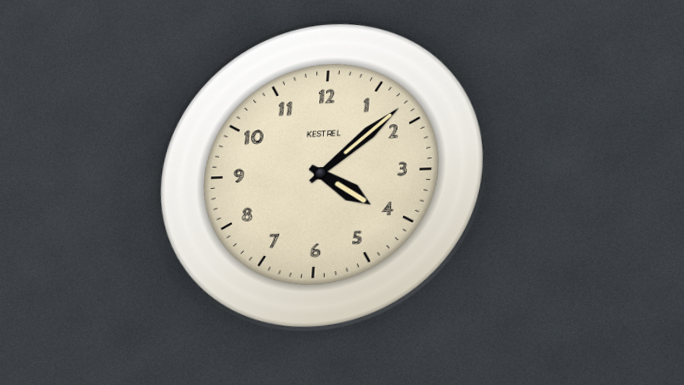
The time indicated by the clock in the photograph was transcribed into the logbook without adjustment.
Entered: 4:08
